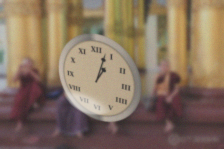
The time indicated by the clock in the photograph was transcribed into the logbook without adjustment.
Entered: 1:03
